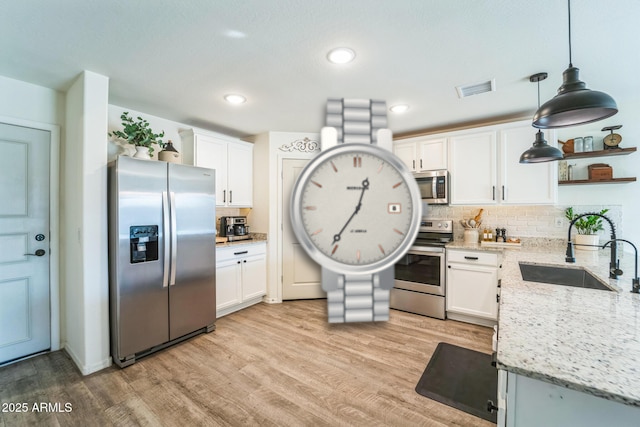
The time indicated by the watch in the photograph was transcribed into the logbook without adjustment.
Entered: 12:36
